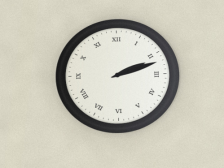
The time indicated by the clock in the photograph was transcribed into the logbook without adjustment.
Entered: 2:12
